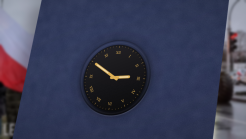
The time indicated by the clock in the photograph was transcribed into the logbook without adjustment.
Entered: 2:50
